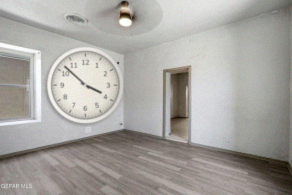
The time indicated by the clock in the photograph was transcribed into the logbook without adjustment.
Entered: 3:52
